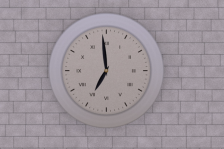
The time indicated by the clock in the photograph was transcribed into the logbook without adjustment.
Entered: 6:59
